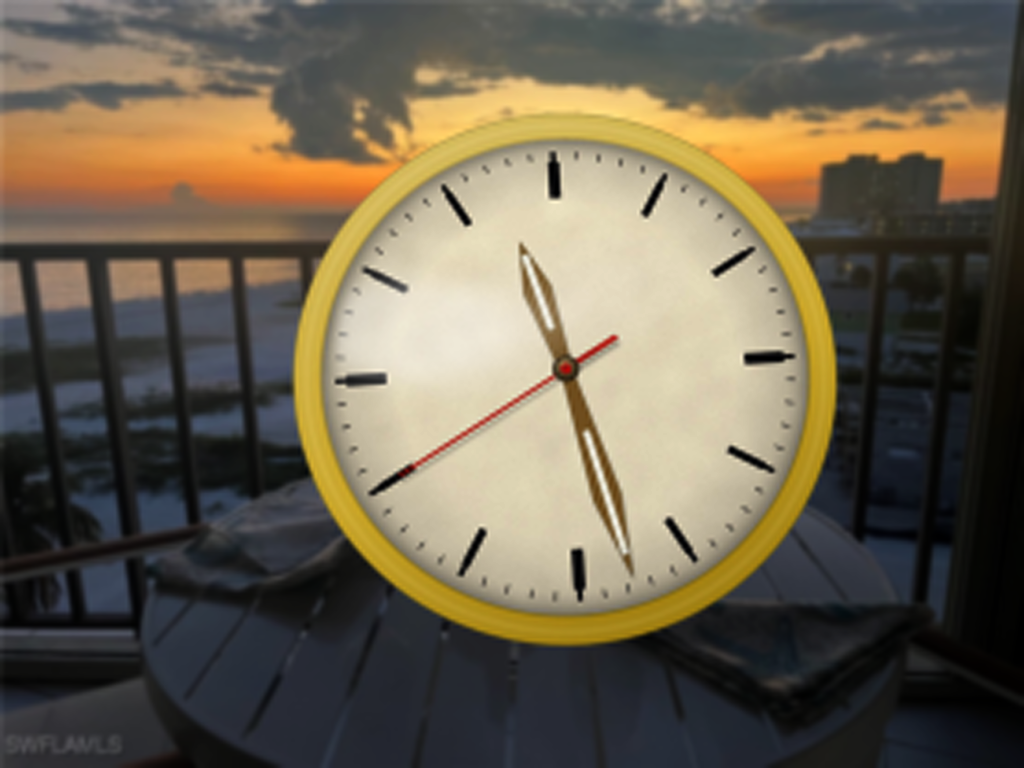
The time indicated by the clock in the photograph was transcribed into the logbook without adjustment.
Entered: 11:27:40
